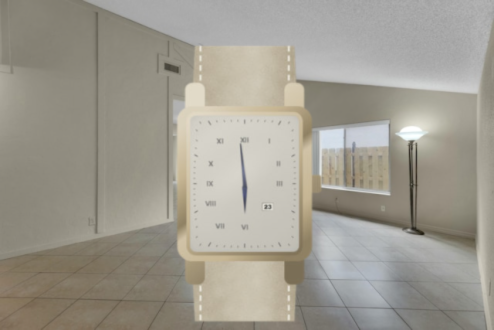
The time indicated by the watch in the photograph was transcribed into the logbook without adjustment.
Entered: 5:59
